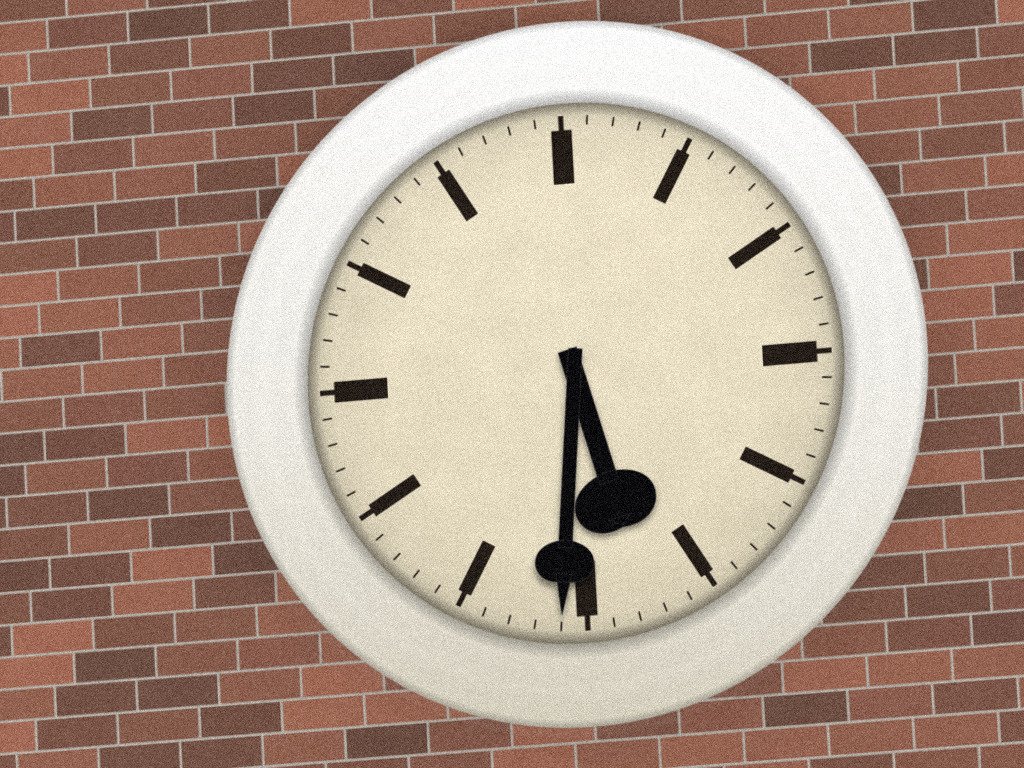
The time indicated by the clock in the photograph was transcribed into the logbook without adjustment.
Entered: 5:31
